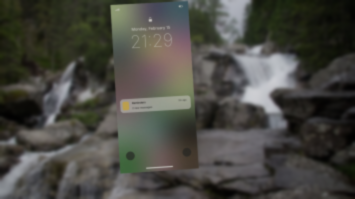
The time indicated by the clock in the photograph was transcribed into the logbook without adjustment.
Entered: 21:29
